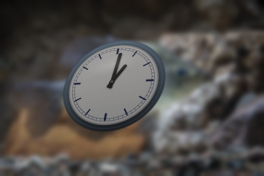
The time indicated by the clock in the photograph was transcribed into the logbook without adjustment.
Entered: 1:01
